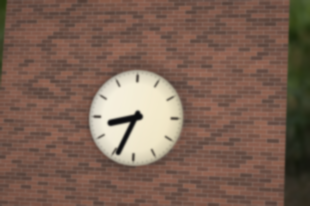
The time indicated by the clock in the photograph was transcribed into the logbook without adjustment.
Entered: 8:34
